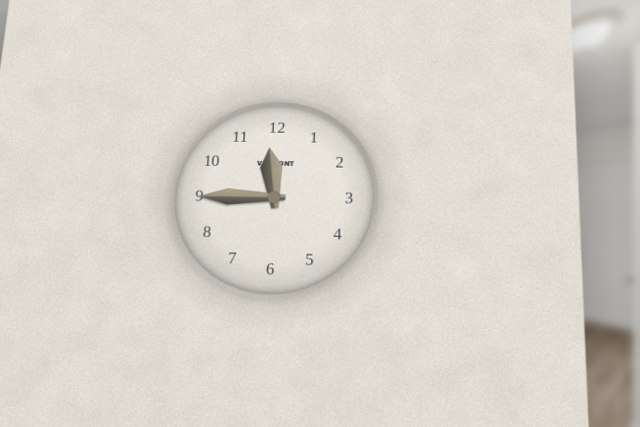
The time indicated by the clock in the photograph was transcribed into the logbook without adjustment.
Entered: 11:45
